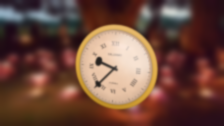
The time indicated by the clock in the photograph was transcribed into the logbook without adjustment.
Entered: 9:37
